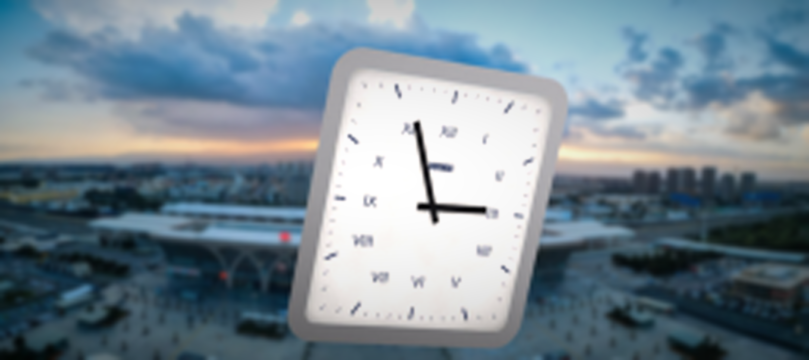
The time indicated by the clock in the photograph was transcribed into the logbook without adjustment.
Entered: 2:56
